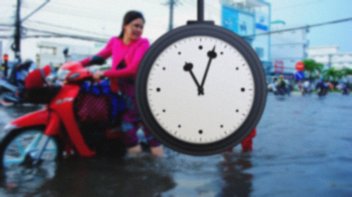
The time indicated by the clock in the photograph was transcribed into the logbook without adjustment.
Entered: 11:03
